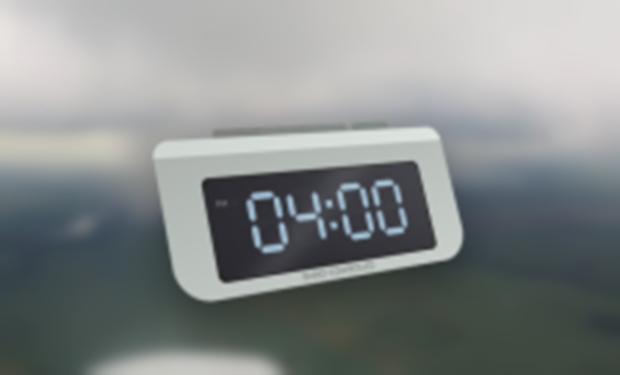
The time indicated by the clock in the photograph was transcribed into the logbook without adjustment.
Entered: 4:00
